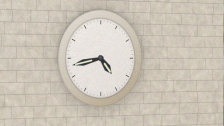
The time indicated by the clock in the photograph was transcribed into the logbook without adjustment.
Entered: 4:43
